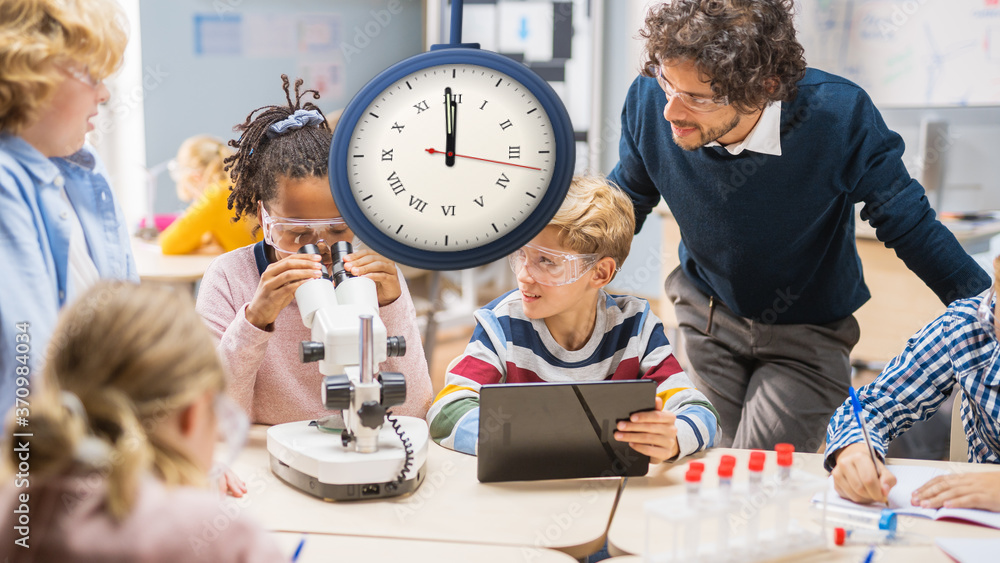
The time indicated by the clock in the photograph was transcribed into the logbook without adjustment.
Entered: 11:59:17
